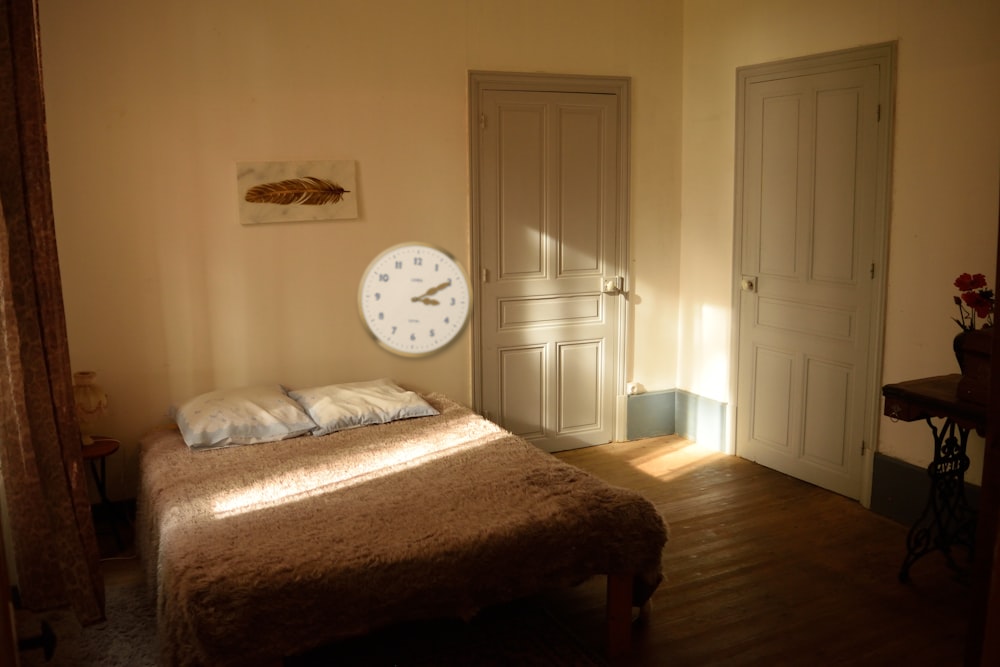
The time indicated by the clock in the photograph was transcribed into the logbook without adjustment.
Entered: 3:10
